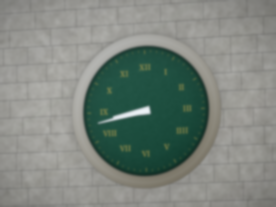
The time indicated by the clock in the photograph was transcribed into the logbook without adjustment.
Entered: 8:43
